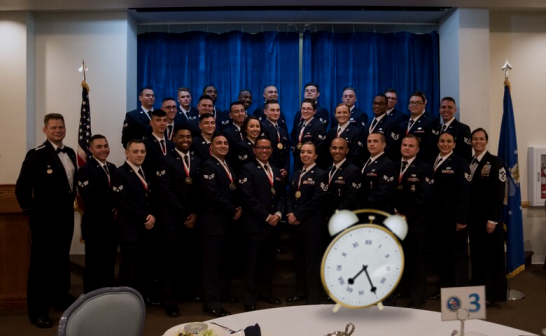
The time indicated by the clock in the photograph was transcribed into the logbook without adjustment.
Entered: 7:25
